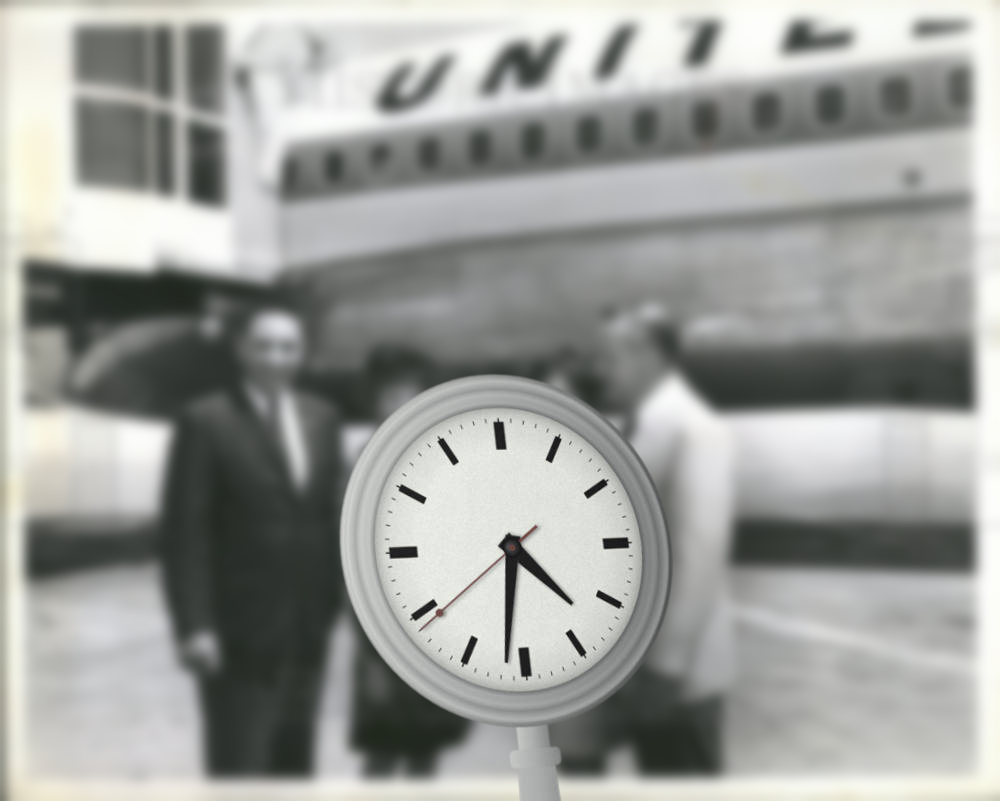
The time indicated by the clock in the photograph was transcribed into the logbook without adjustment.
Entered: 4:31:39
